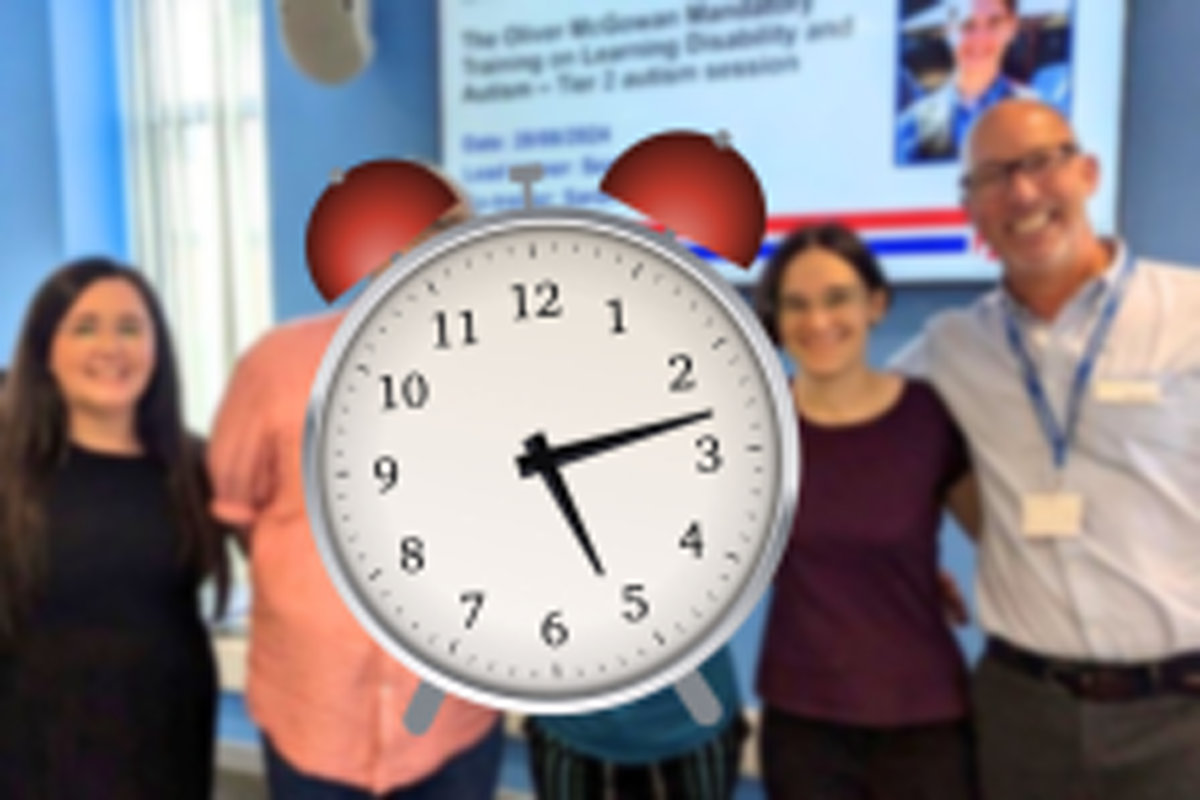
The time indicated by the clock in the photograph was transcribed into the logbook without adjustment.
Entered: 5:13
